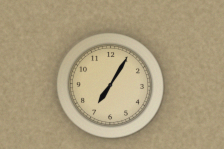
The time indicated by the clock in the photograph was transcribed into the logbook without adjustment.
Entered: 7:05
